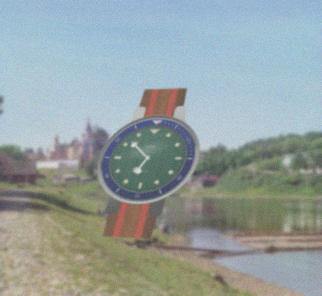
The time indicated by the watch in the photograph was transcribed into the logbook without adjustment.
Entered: 6:52
